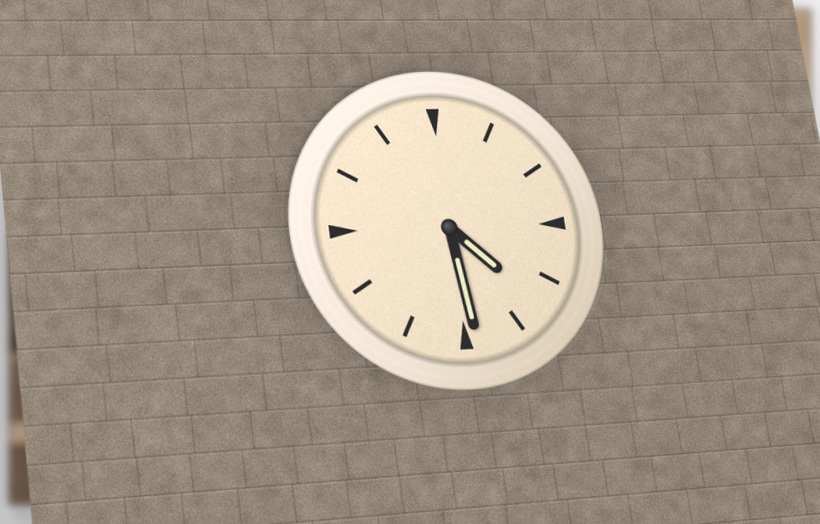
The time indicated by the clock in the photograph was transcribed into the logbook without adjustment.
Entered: 4:29
